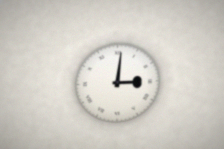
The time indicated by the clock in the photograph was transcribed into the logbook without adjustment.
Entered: 3:01
